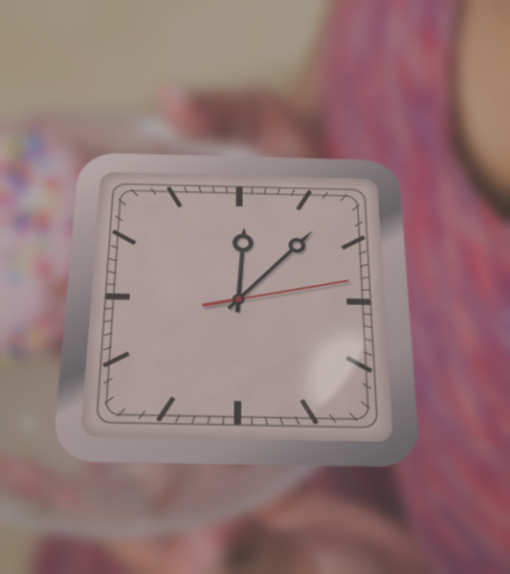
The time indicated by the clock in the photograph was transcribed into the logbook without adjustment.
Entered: 12:07:13
